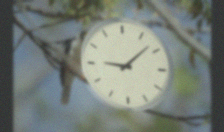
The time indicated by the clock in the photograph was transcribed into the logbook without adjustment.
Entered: 9:08
